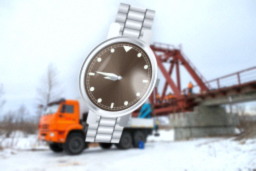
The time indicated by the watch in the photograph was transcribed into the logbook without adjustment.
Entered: 8:46
